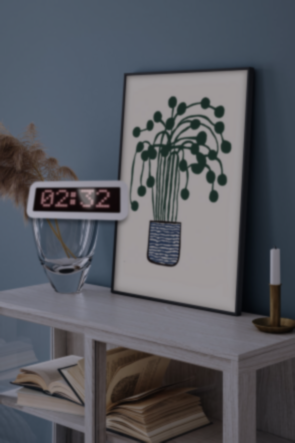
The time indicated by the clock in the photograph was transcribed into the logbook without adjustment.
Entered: 2:32
